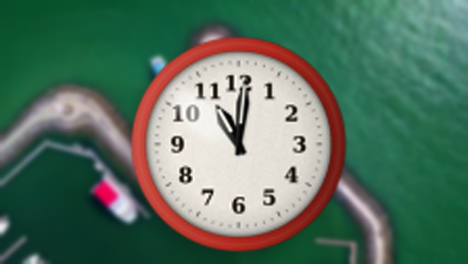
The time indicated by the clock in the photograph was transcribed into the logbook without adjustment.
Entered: 11:01
